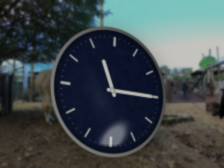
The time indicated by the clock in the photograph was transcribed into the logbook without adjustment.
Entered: 11:15
